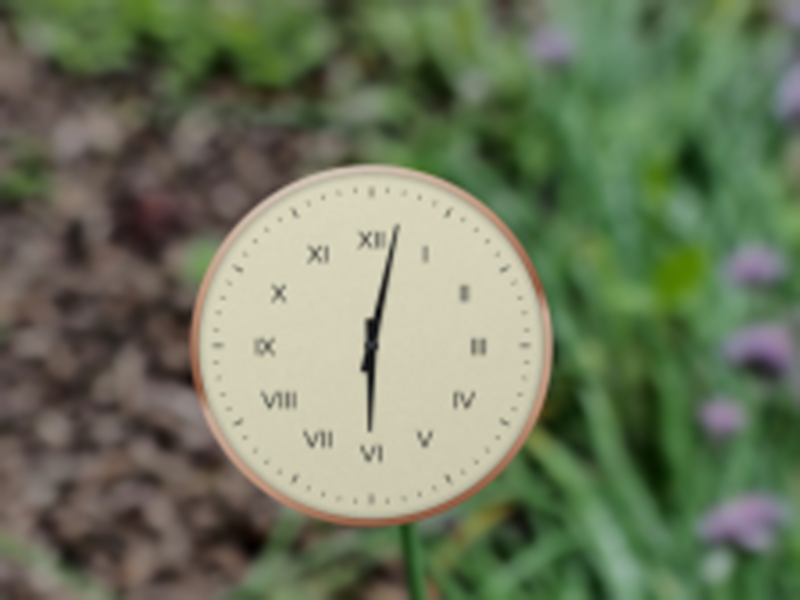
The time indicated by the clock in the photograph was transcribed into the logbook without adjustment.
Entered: 6:02
